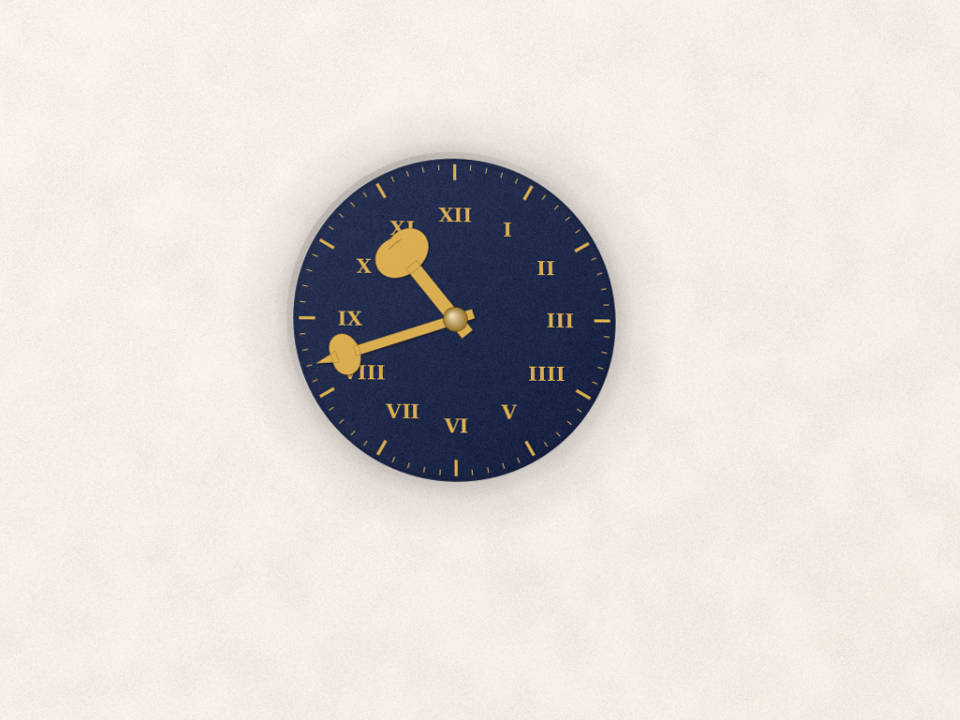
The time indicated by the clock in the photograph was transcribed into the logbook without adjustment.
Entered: 10:42
